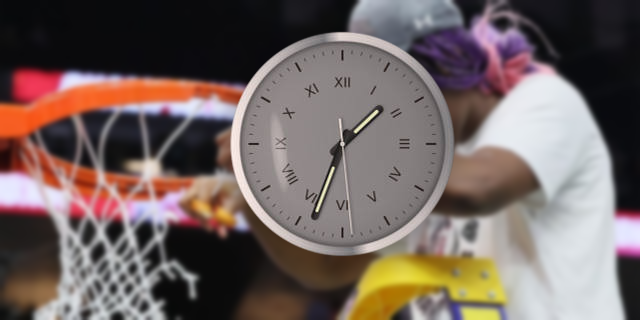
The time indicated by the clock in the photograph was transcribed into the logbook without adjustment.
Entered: 1:33:29
